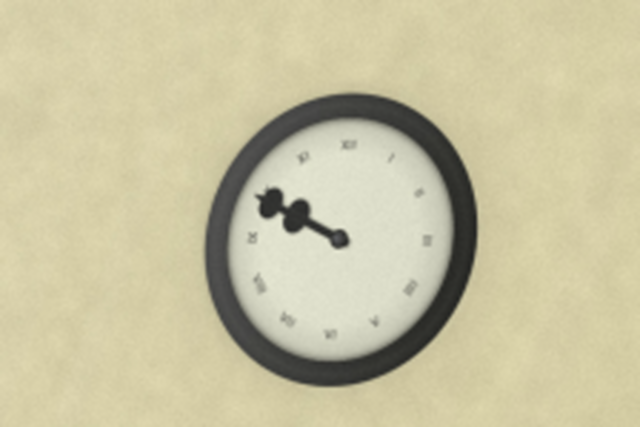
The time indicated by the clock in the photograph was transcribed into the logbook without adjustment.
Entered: 9:49
